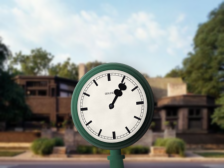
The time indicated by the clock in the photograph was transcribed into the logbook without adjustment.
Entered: 1:06
